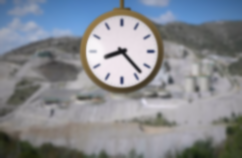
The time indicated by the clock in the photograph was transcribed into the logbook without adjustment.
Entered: 8:23
